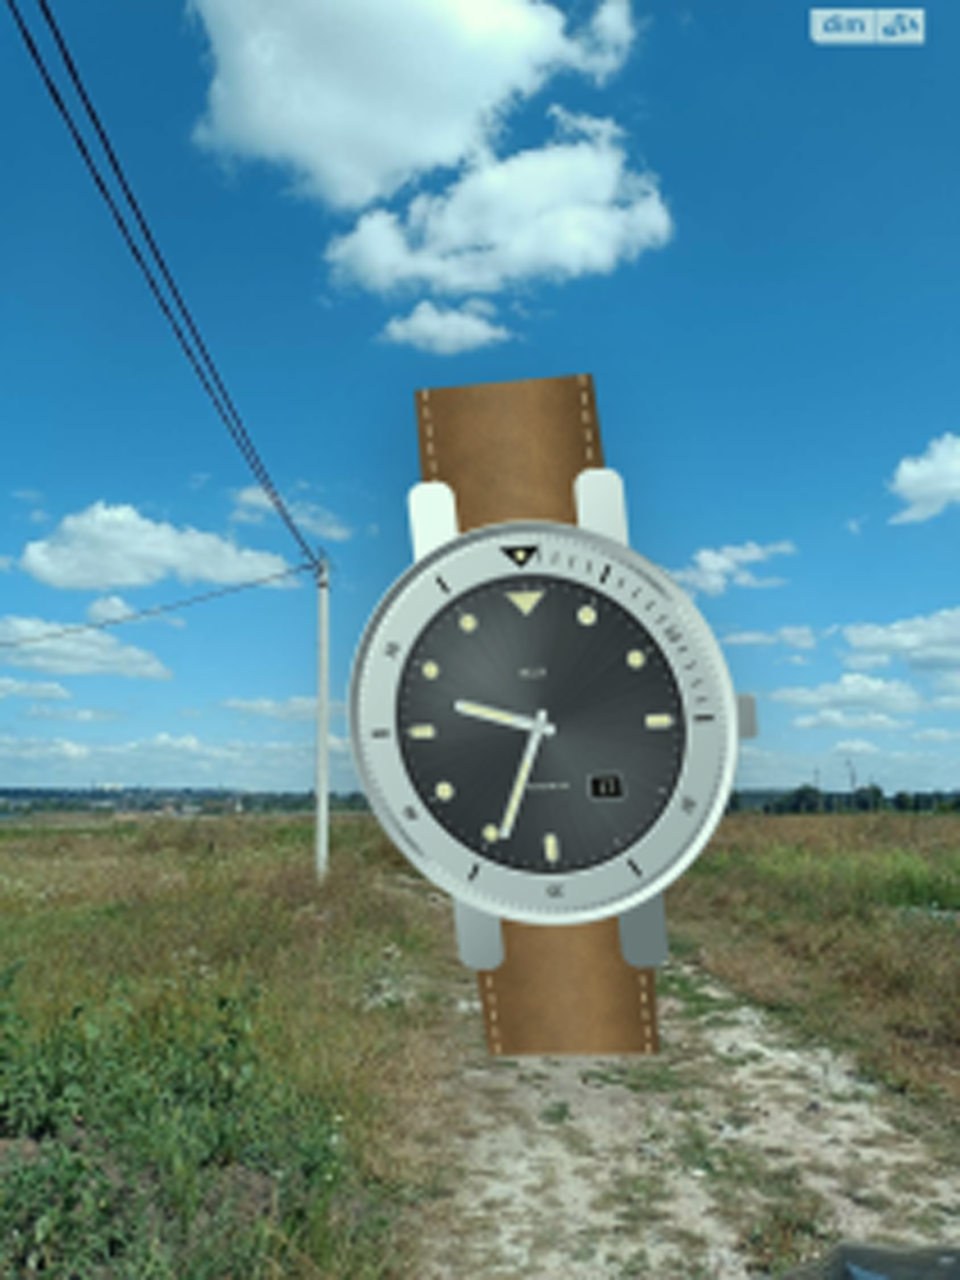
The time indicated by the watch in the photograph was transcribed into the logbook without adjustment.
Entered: 9:34
